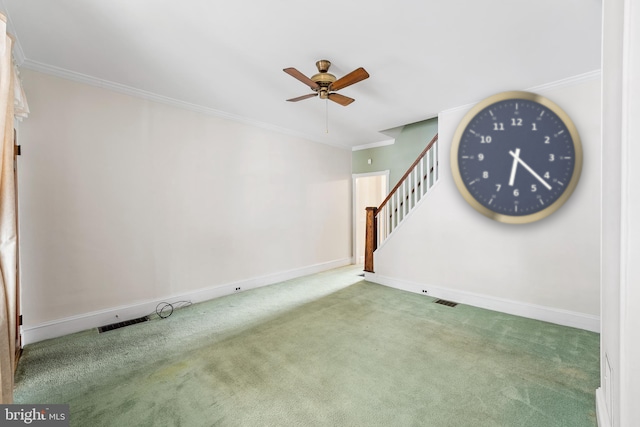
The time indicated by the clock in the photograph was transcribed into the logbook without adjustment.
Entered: 6:22
